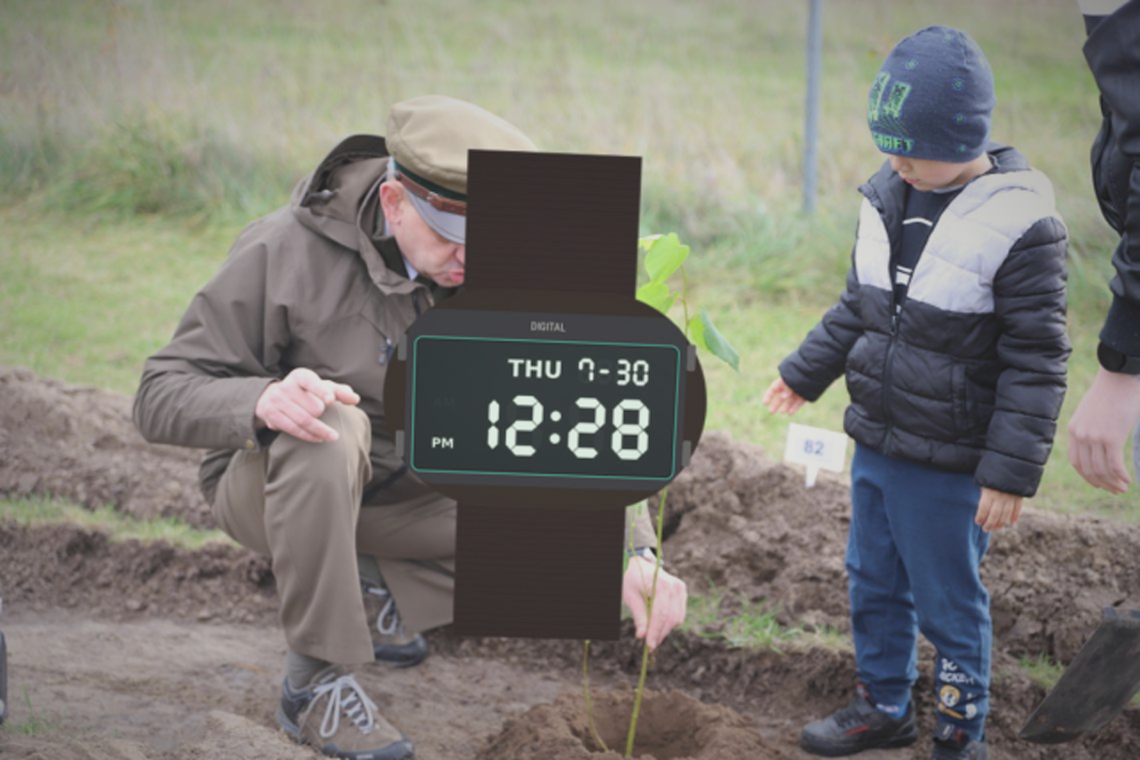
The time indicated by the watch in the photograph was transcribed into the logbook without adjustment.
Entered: 12:28
